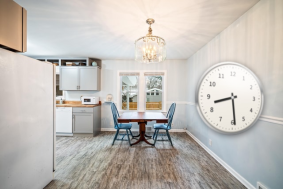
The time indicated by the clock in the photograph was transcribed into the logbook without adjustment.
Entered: 8:29
